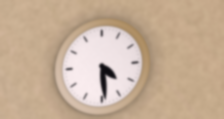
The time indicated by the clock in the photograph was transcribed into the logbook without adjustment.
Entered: 4:29
